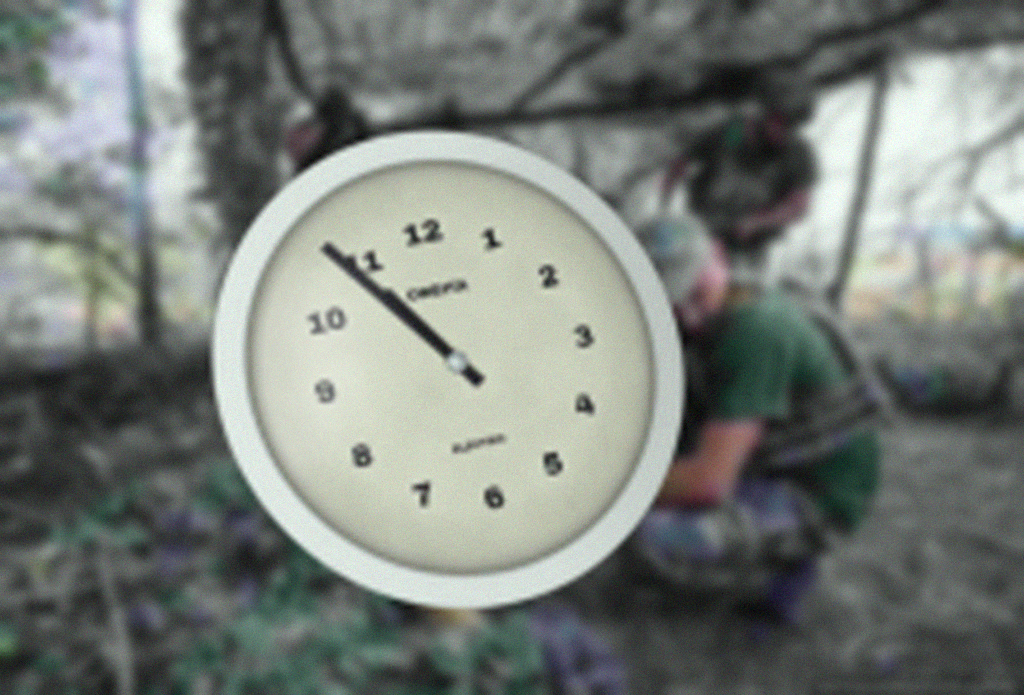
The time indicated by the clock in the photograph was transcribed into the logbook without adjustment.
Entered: 10:54
